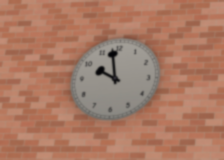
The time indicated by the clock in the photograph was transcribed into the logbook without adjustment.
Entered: 9:58
